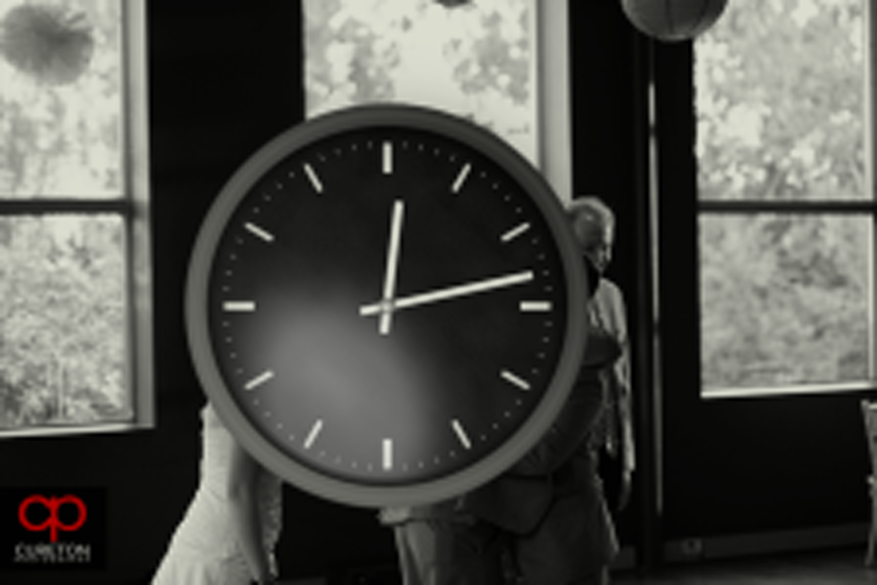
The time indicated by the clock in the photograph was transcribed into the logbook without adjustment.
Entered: 12:13
